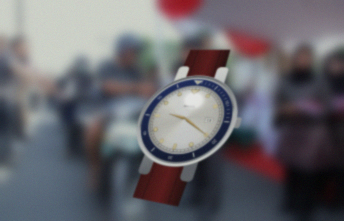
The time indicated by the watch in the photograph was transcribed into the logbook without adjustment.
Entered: 9:20
